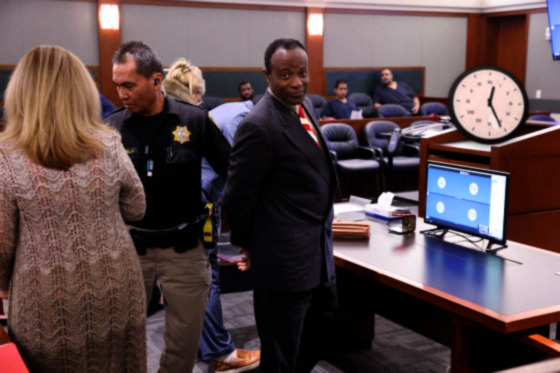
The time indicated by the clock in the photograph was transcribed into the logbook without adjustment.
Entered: 12:26
